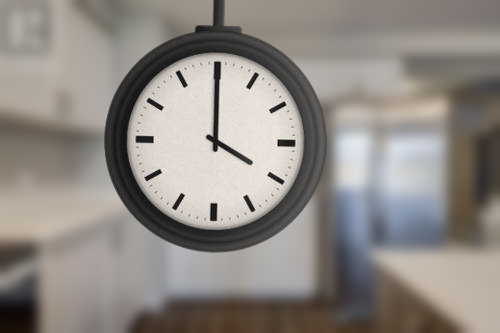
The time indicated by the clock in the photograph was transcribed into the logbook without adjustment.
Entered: 4:00
